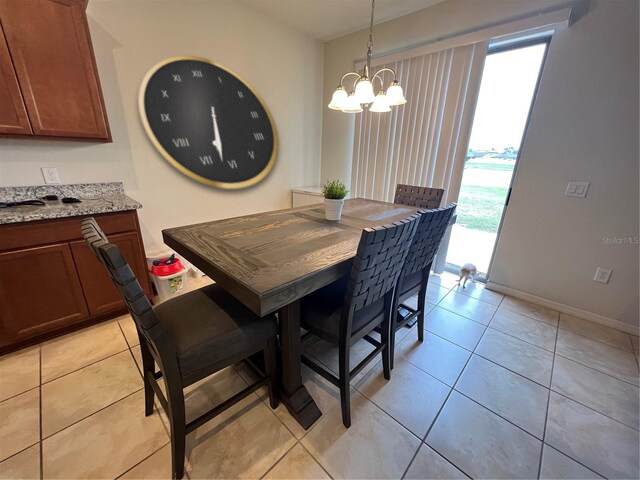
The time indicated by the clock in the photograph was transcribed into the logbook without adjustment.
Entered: 6:32
